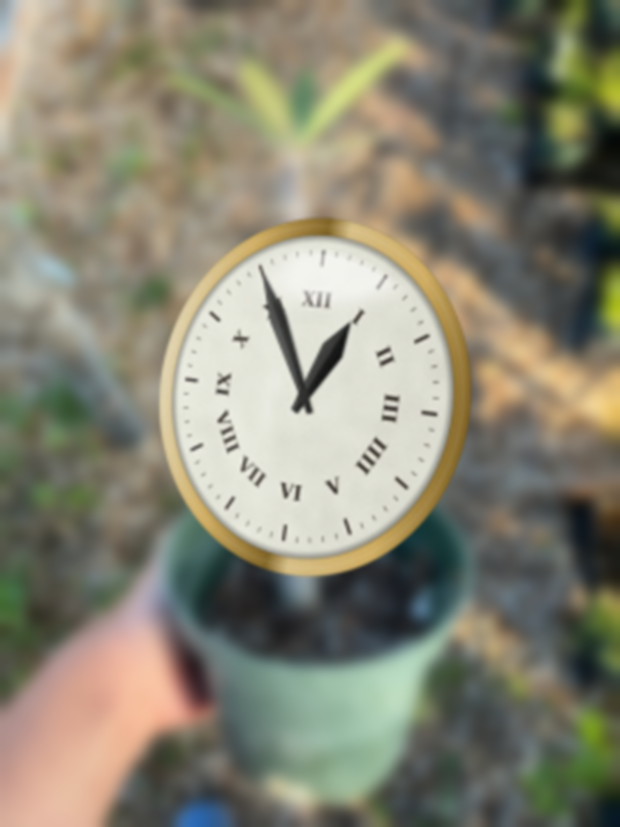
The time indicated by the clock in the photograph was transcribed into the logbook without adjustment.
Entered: 12:55
